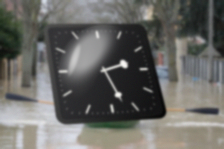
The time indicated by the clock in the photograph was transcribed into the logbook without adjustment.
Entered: 2:27
